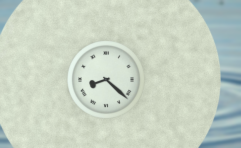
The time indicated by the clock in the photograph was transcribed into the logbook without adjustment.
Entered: 8:22
